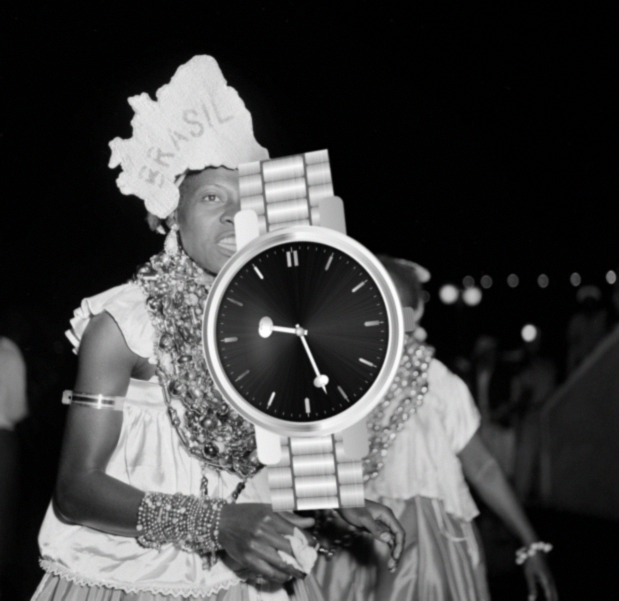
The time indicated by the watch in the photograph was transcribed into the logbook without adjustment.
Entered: 9:27
